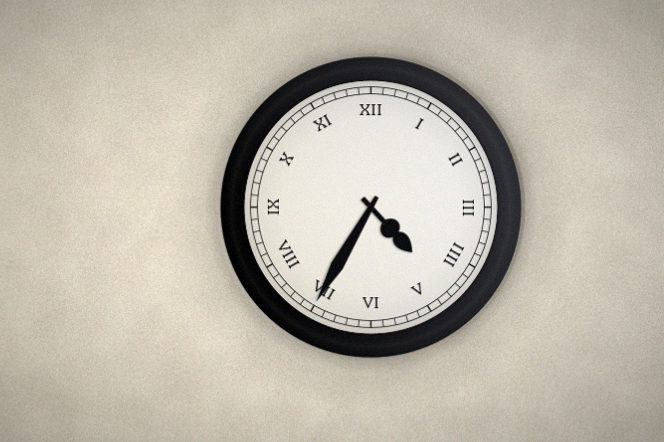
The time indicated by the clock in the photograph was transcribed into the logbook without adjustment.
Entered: 4:35
